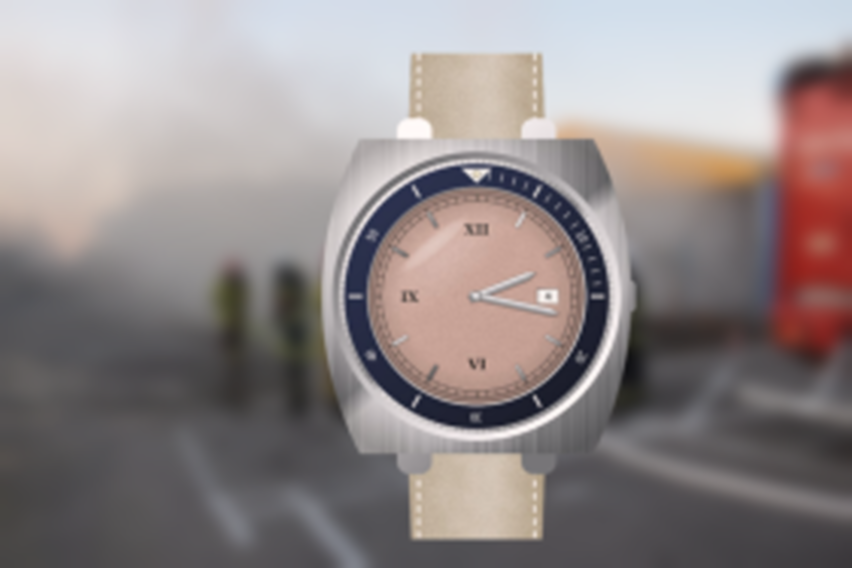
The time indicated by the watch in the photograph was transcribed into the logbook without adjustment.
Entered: 2:17
